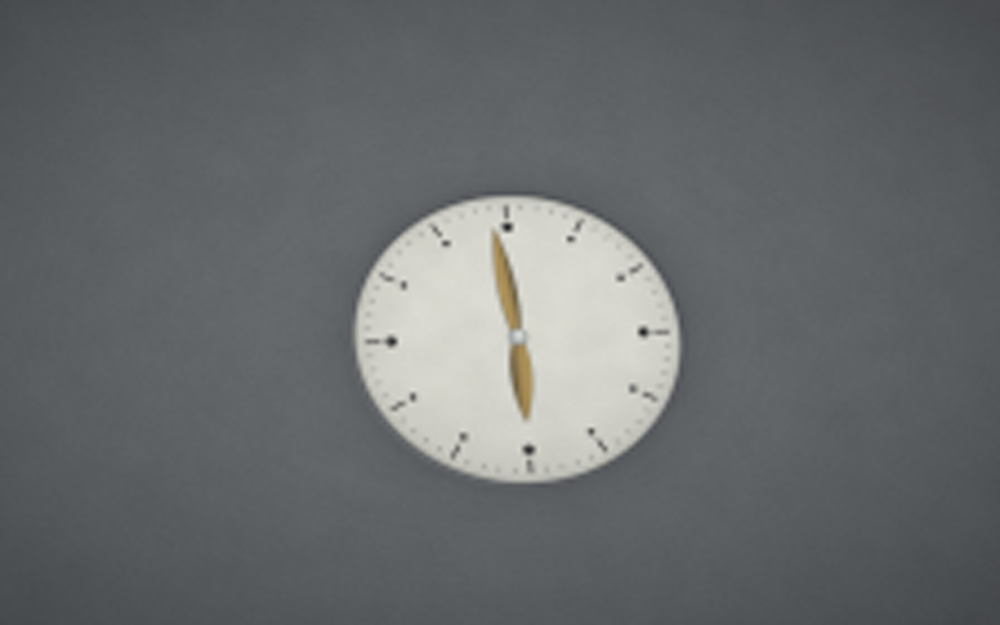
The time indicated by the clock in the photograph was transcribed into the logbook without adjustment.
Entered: 5:59
